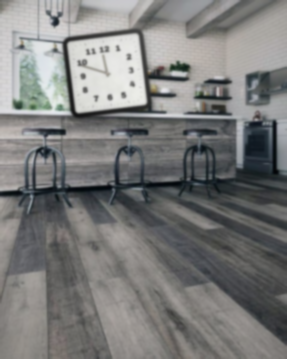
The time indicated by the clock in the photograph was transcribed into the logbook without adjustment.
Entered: 11:49
